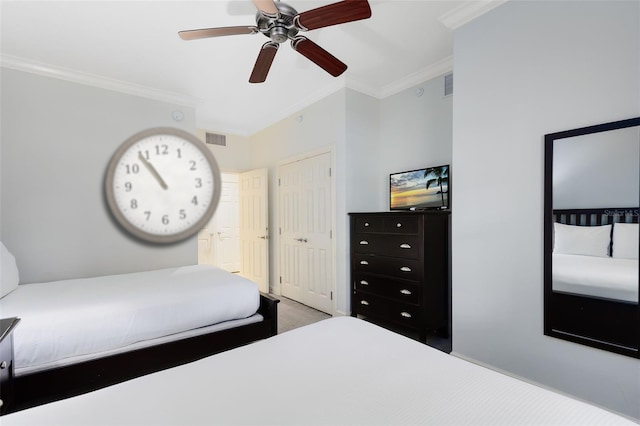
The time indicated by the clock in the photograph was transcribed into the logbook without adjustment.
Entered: 10:54
